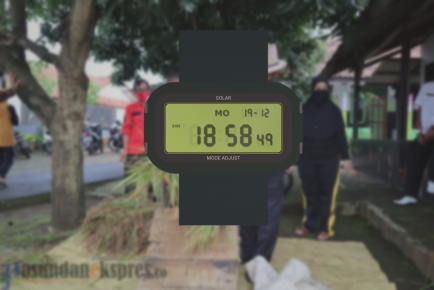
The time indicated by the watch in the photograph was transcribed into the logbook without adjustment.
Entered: 18:58:49
